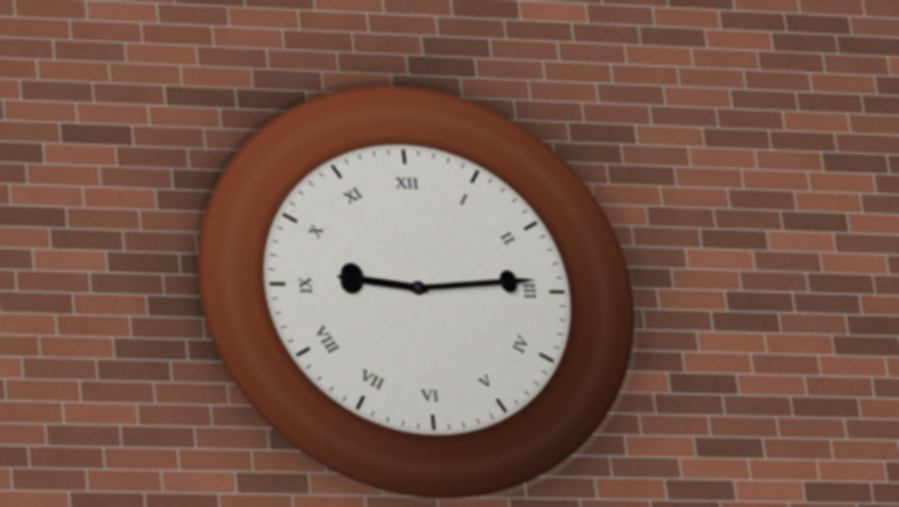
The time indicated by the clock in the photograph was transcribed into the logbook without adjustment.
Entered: 9:14
